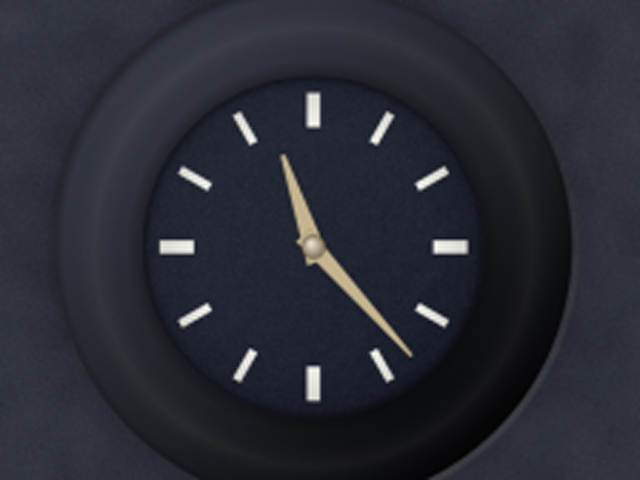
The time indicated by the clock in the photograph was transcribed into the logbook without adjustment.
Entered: 11:23
